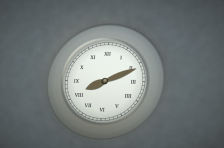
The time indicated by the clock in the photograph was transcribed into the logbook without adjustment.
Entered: 8:11
